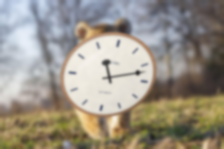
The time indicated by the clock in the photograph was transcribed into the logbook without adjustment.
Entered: 11:12
